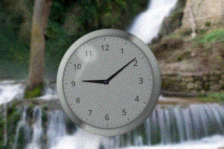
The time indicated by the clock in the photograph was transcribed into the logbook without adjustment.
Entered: 9:09
